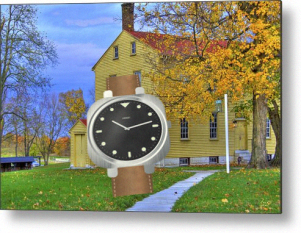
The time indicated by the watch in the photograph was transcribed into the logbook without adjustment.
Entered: 10:13
